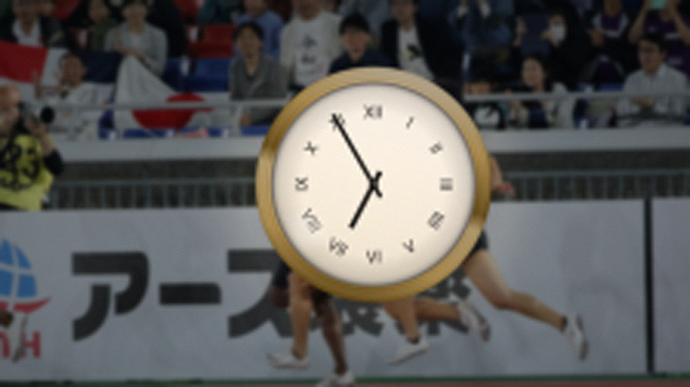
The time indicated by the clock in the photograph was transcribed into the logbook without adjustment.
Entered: 6:55
